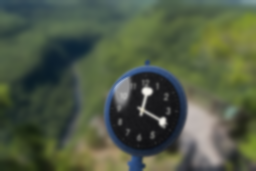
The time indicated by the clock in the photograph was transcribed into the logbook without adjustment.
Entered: 12:19
